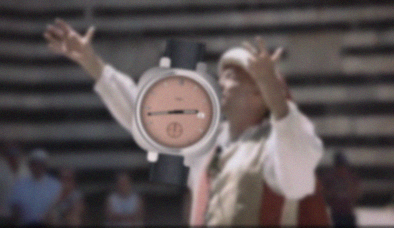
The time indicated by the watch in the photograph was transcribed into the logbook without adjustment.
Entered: 2:43
